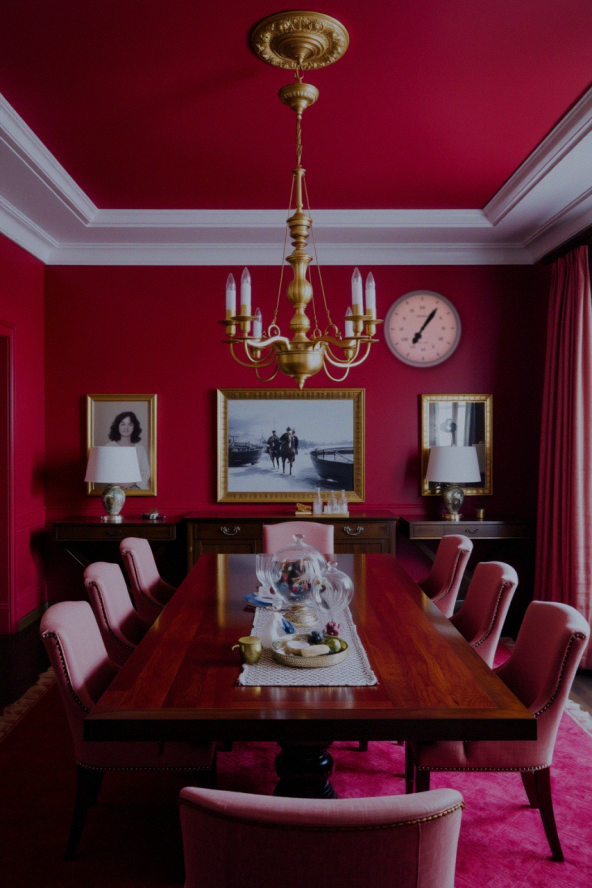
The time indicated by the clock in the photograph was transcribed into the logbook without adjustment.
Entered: 7:06
